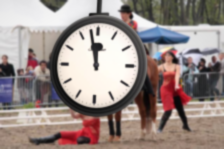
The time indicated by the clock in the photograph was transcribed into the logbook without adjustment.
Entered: 11:58
